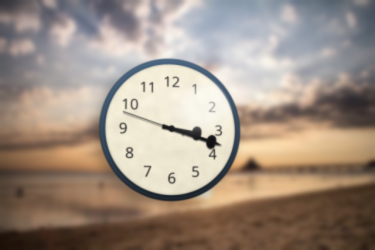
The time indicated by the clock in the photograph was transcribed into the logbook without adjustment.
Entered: 3:17:48
